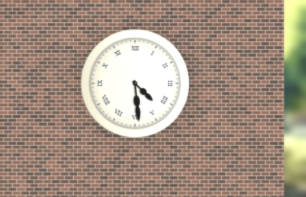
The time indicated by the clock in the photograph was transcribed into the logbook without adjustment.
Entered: 4:29
